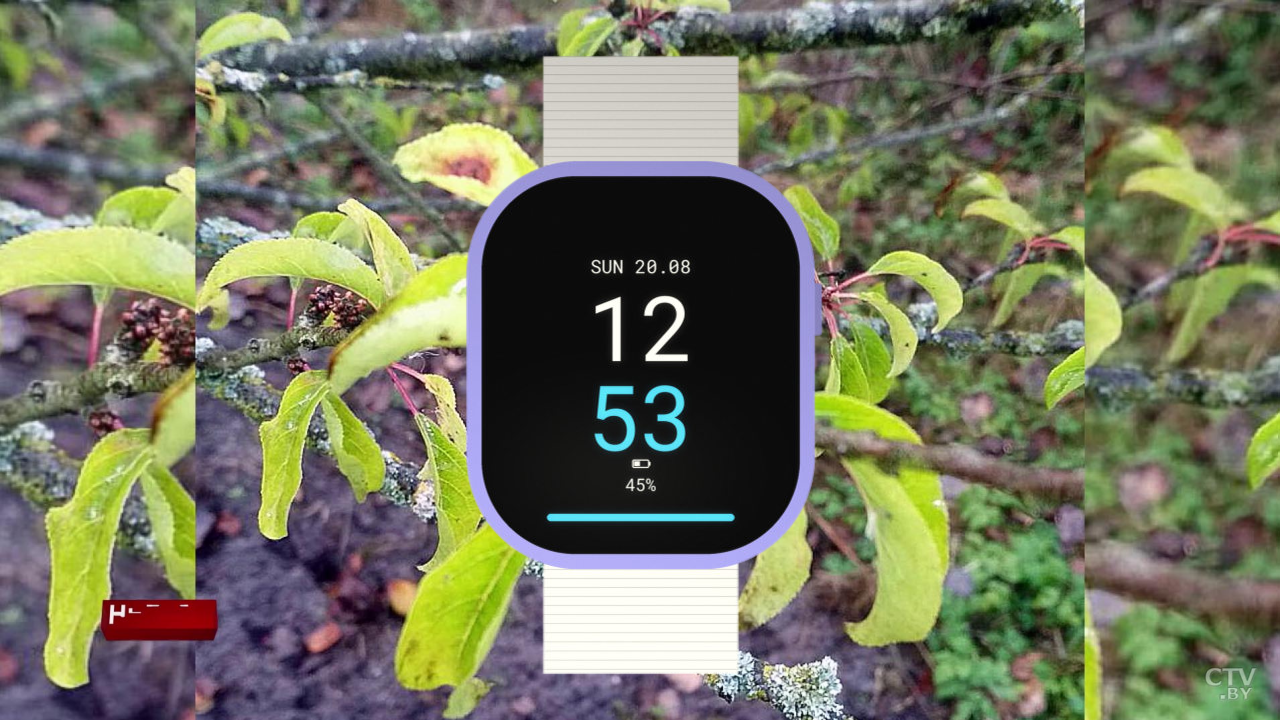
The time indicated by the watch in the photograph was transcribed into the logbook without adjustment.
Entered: 12:53
